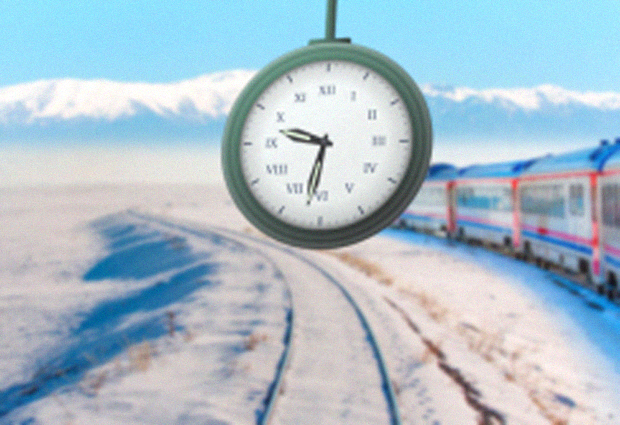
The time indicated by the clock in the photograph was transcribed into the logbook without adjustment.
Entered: 9:32
